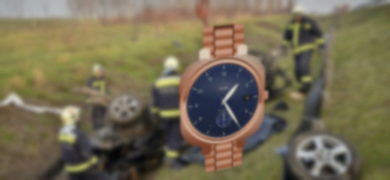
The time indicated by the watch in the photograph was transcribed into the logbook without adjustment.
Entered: 1:25
